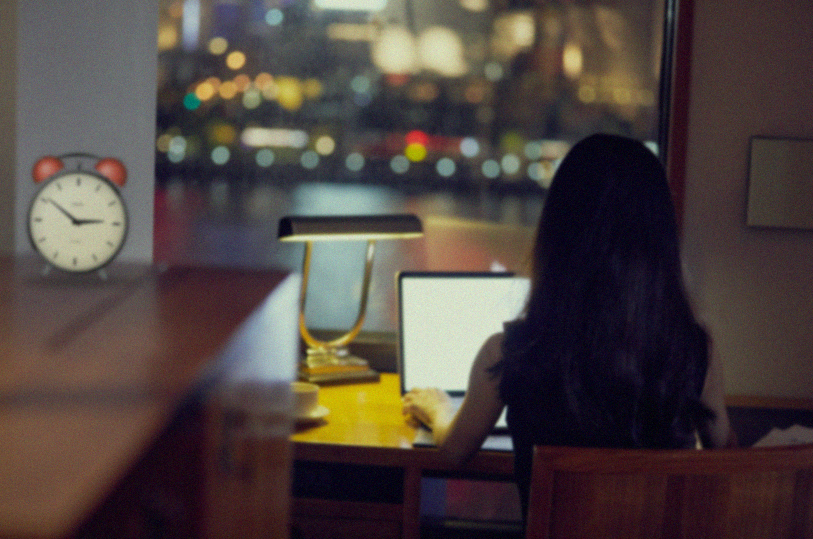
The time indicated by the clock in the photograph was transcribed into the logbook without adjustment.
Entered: 2:51
